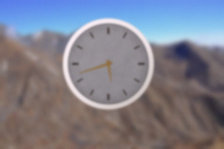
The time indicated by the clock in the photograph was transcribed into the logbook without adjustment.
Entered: 5:42
